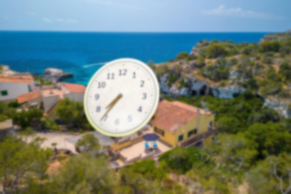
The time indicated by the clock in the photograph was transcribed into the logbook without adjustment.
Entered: 7:36
